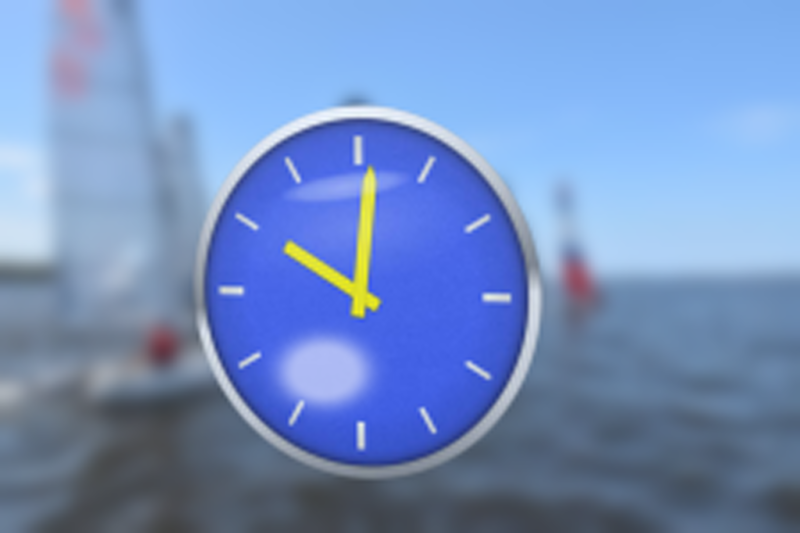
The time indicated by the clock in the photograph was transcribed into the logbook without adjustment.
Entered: 10:01
